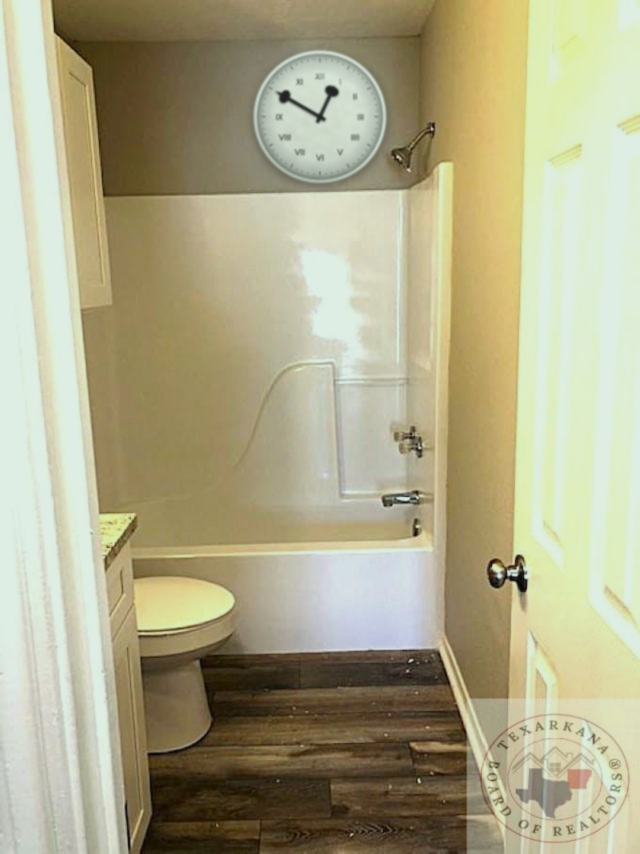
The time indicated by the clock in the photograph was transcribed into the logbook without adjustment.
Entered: 12:50
